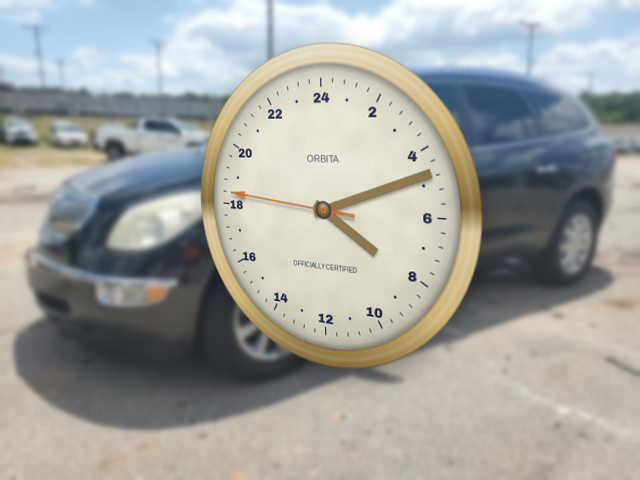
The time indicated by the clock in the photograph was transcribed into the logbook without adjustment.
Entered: 8:11:46
